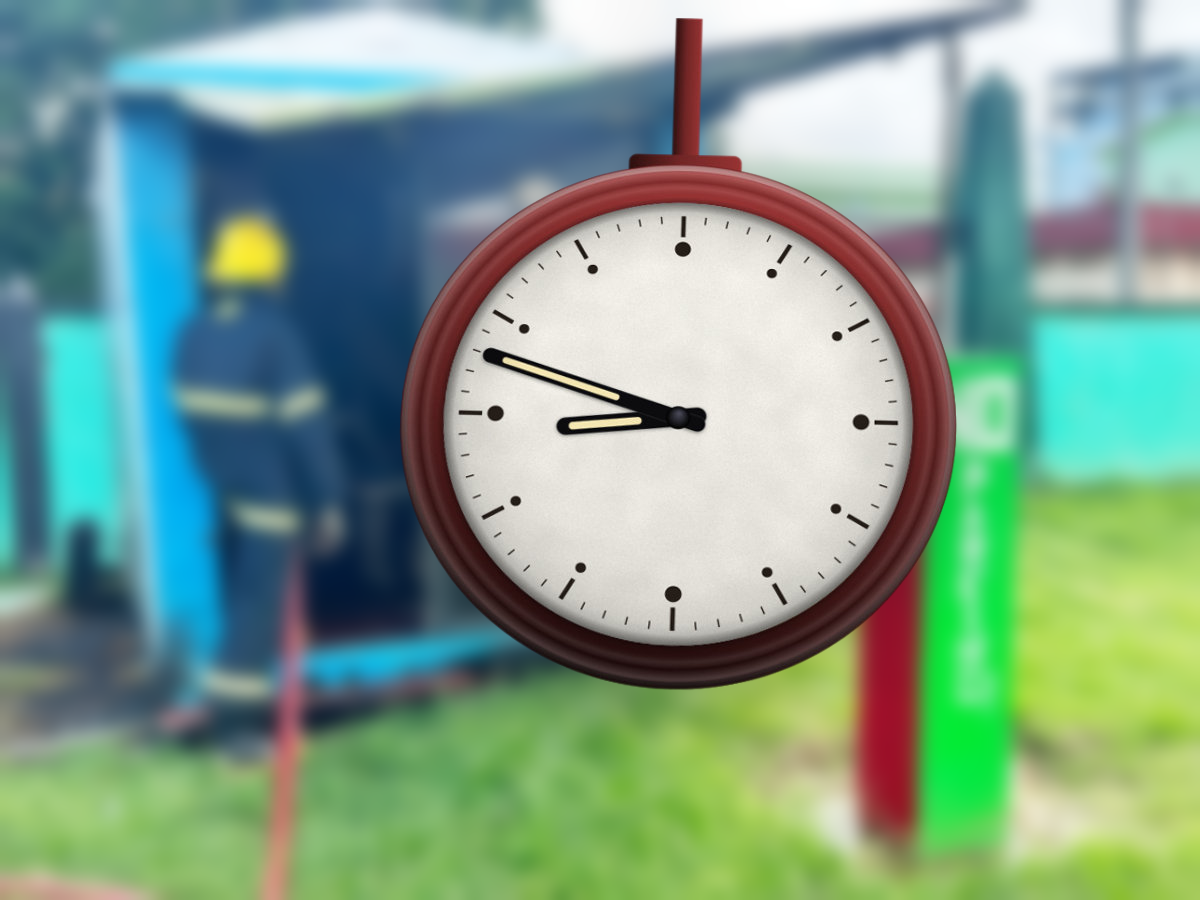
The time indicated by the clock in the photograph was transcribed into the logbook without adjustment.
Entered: 8:48
